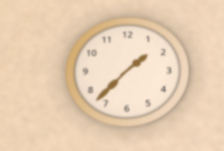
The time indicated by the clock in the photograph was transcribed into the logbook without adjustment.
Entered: 1:37
